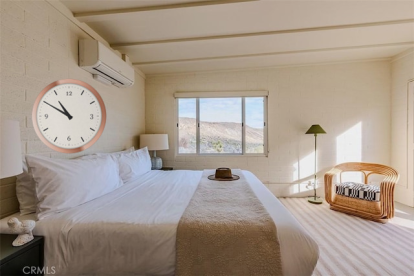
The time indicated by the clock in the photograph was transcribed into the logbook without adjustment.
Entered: 10:50
